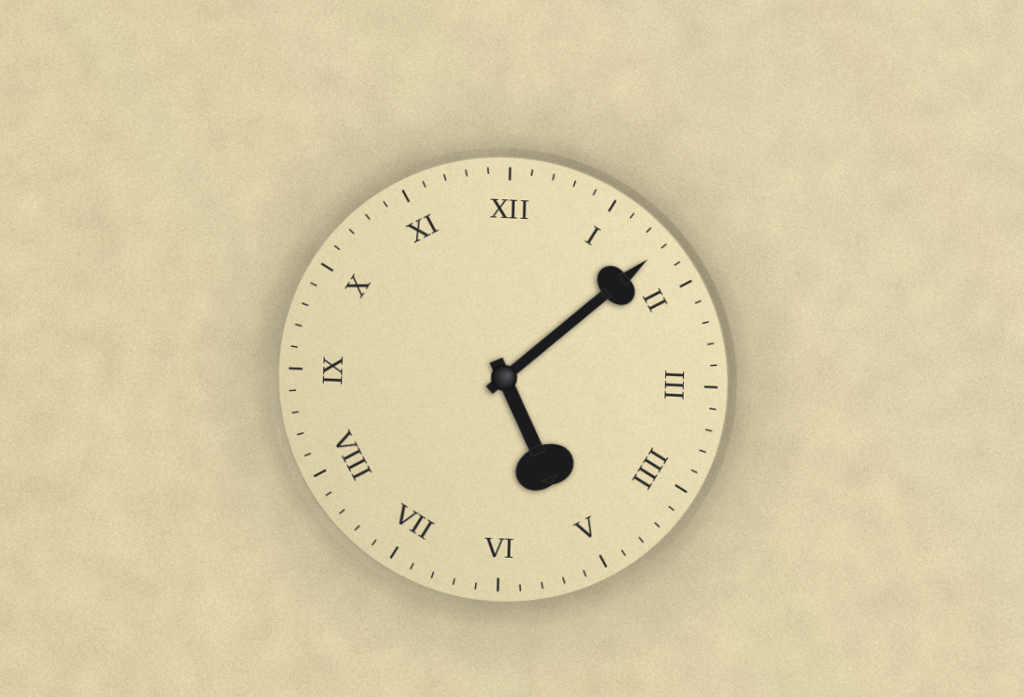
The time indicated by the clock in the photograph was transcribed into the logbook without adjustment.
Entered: 5:08
